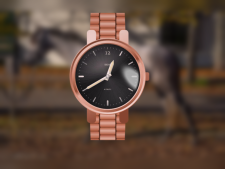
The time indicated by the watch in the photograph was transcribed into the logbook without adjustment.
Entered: 12:40
